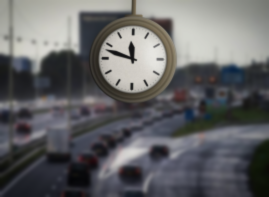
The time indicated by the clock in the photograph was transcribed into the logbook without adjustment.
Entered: 11:48
